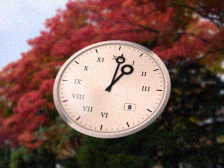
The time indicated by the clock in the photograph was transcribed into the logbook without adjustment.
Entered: 1:01
